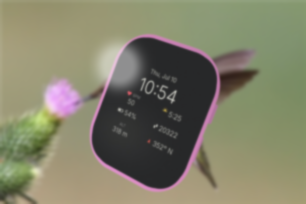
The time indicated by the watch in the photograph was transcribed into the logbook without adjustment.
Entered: 10:54
